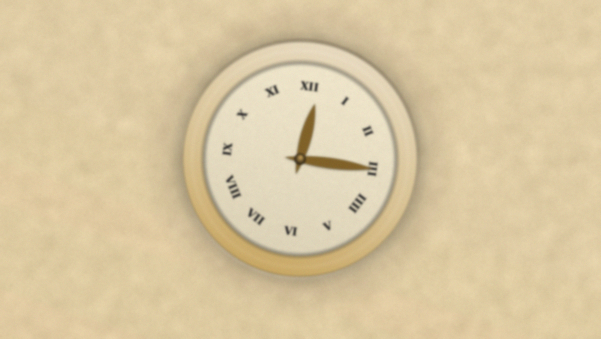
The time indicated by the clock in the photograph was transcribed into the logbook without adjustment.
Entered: 12:15
